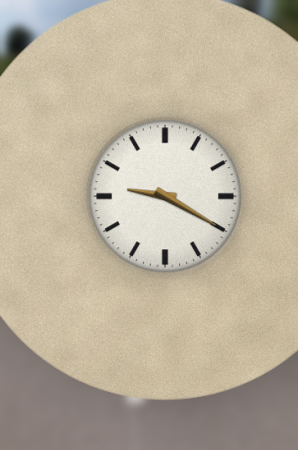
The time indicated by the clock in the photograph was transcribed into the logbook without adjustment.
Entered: 9:20
